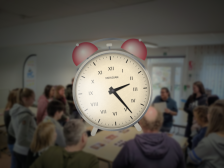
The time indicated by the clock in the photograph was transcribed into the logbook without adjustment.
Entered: 2:24
